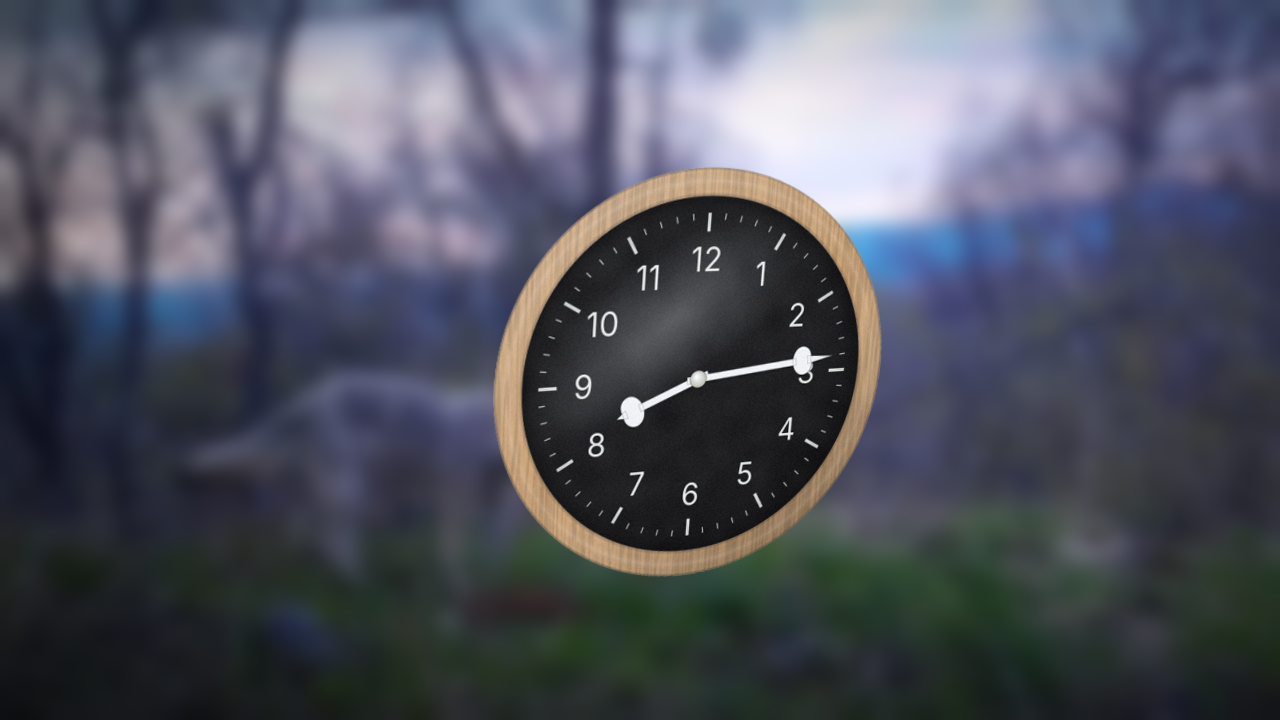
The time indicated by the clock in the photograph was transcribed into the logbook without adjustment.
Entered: 8:14
